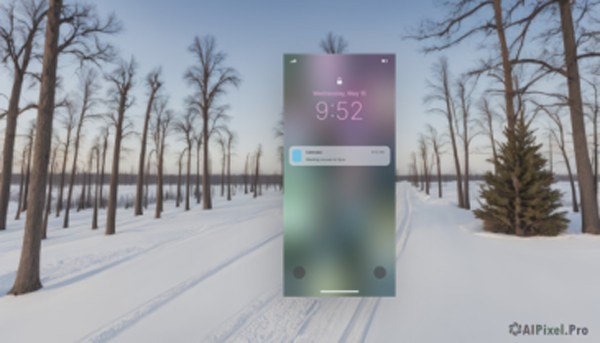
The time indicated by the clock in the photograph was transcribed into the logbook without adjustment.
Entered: 9:52
